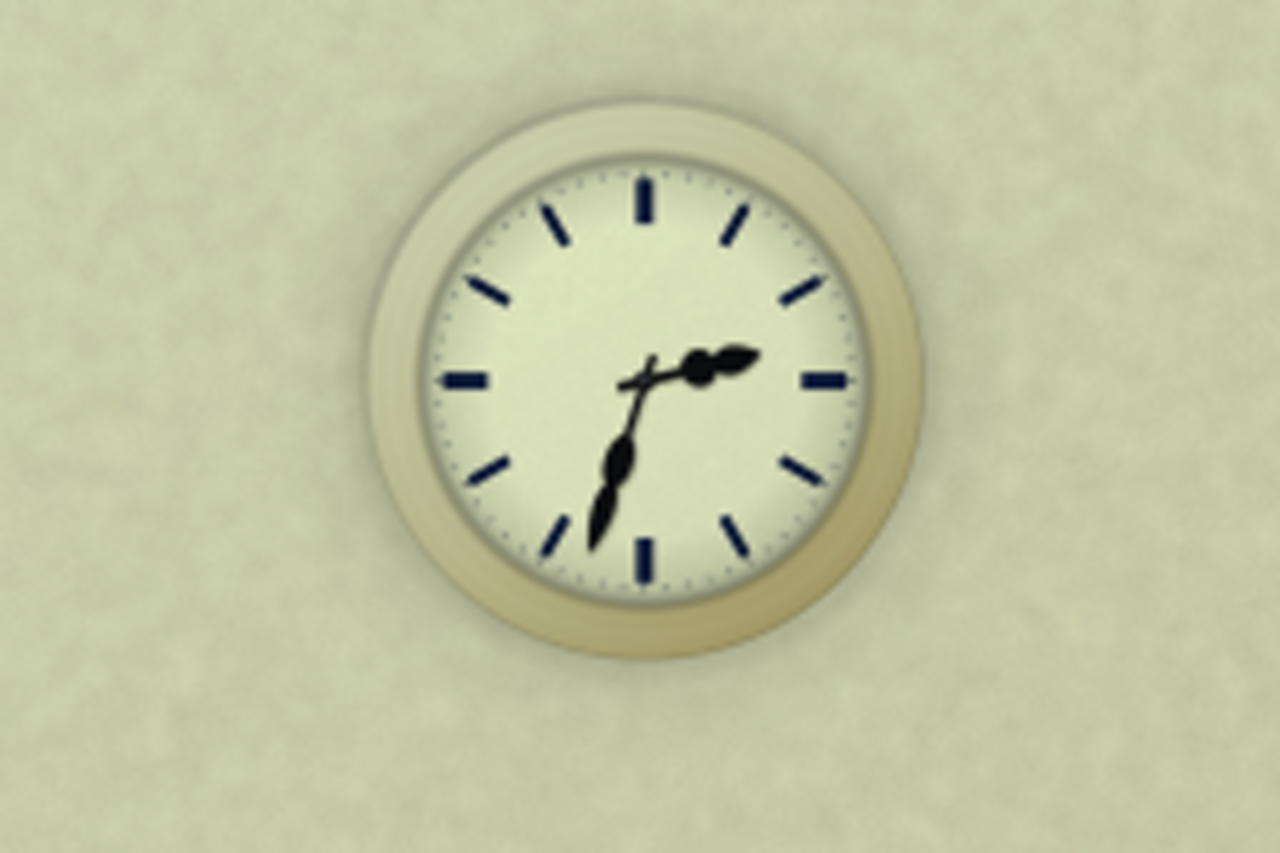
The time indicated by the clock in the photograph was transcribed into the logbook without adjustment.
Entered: 2:33
